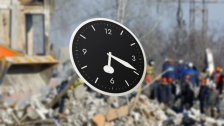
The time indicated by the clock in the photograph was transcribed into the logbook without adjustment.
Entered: 6:19
